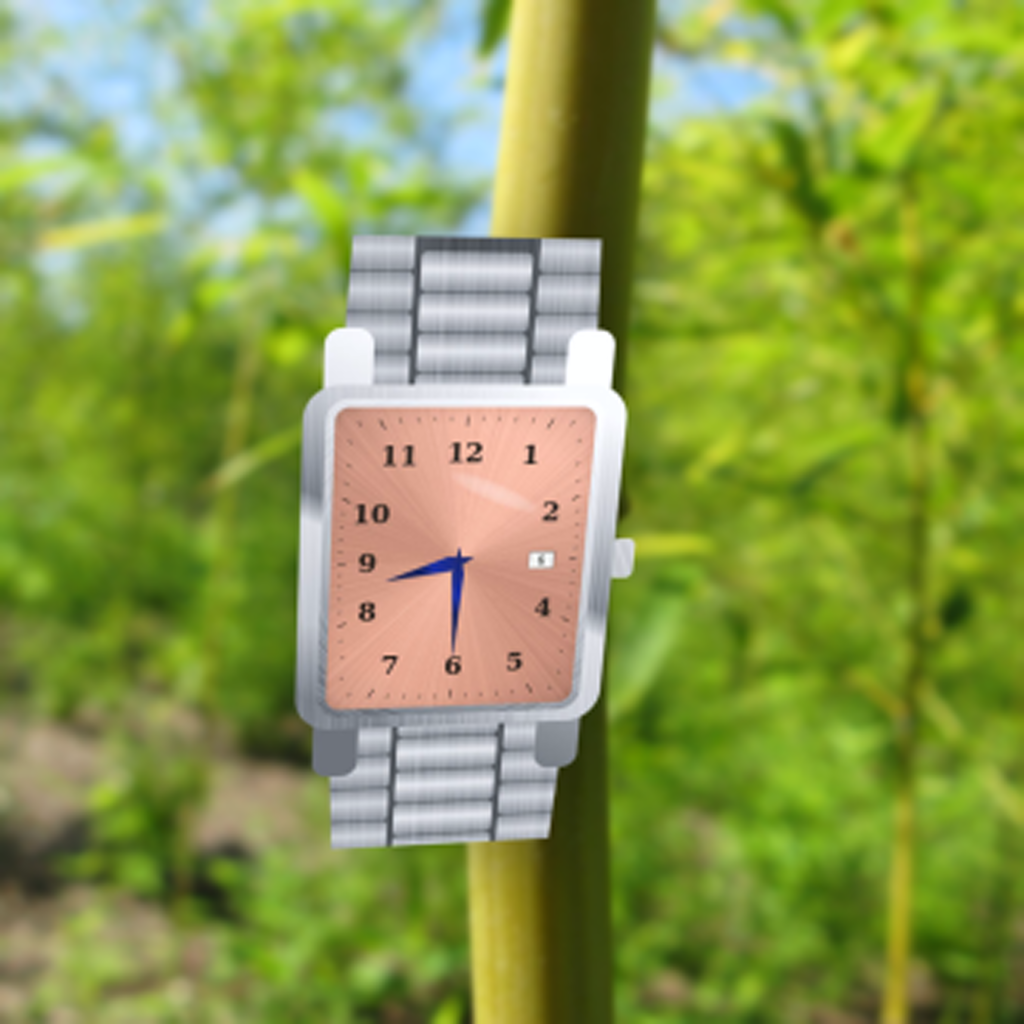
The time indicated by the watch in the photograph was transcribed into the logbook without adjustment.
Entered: 8:30
